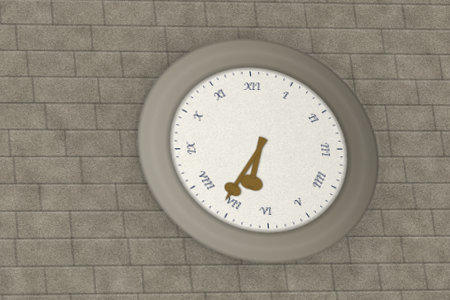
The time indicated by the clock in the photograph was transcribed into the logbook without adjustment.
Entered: 6:36
